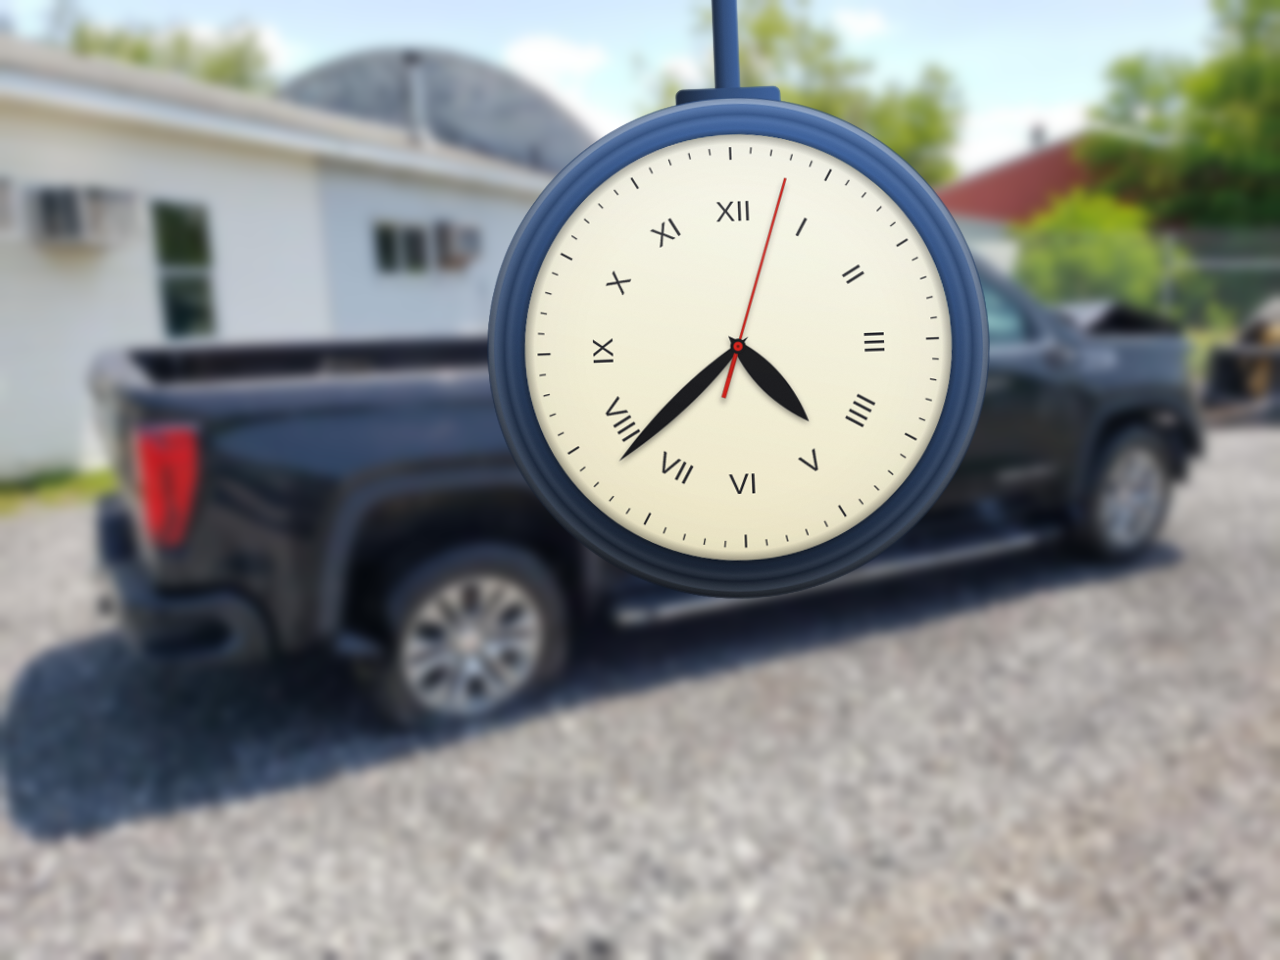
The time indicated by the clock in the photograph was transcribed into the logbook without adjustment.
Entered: 4:38:03
